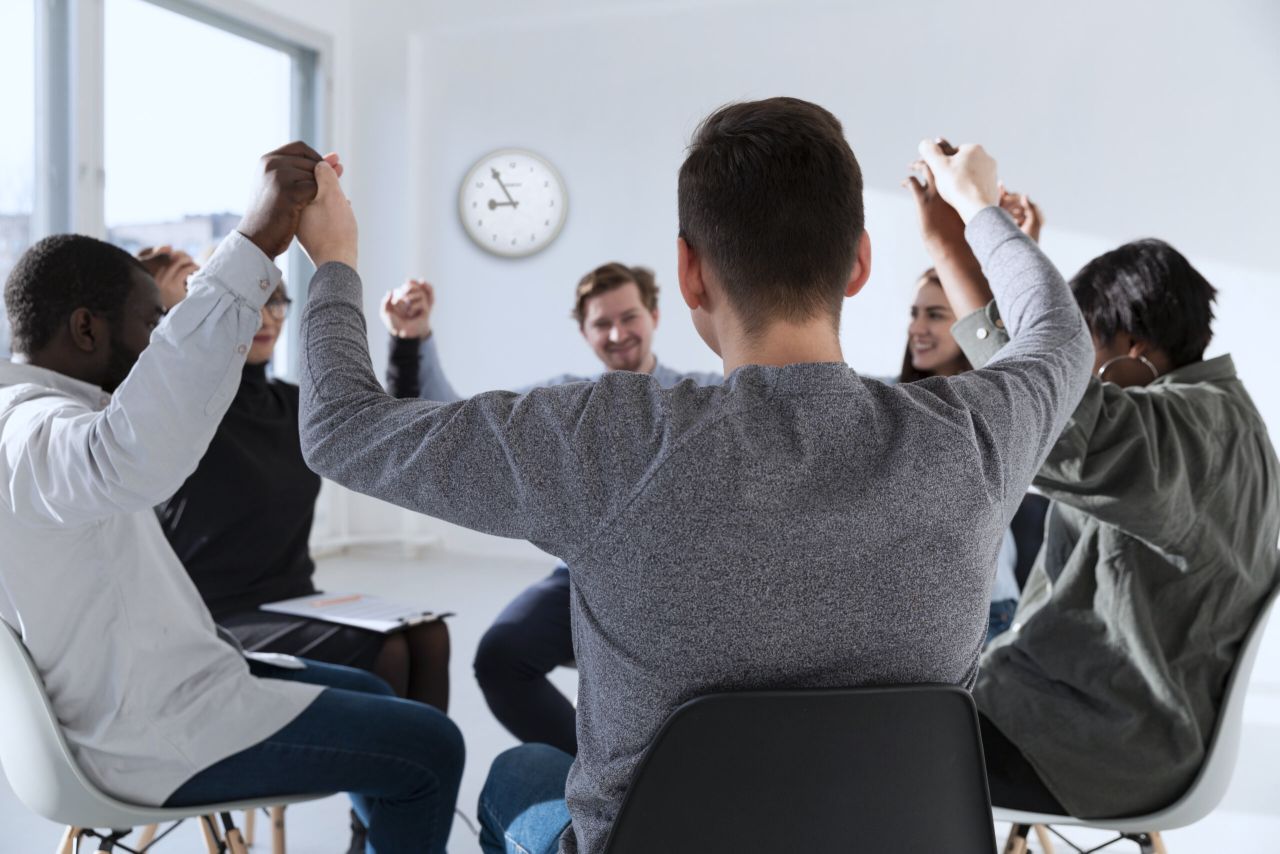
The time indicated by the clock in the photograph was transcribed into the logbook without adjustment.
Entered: 8:55
